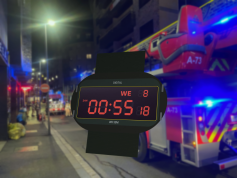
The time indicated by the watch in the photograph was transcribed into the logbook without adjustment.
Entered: 0:55:18
